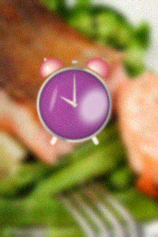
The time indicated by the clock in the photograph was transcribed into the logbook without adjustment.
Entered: 10:00
